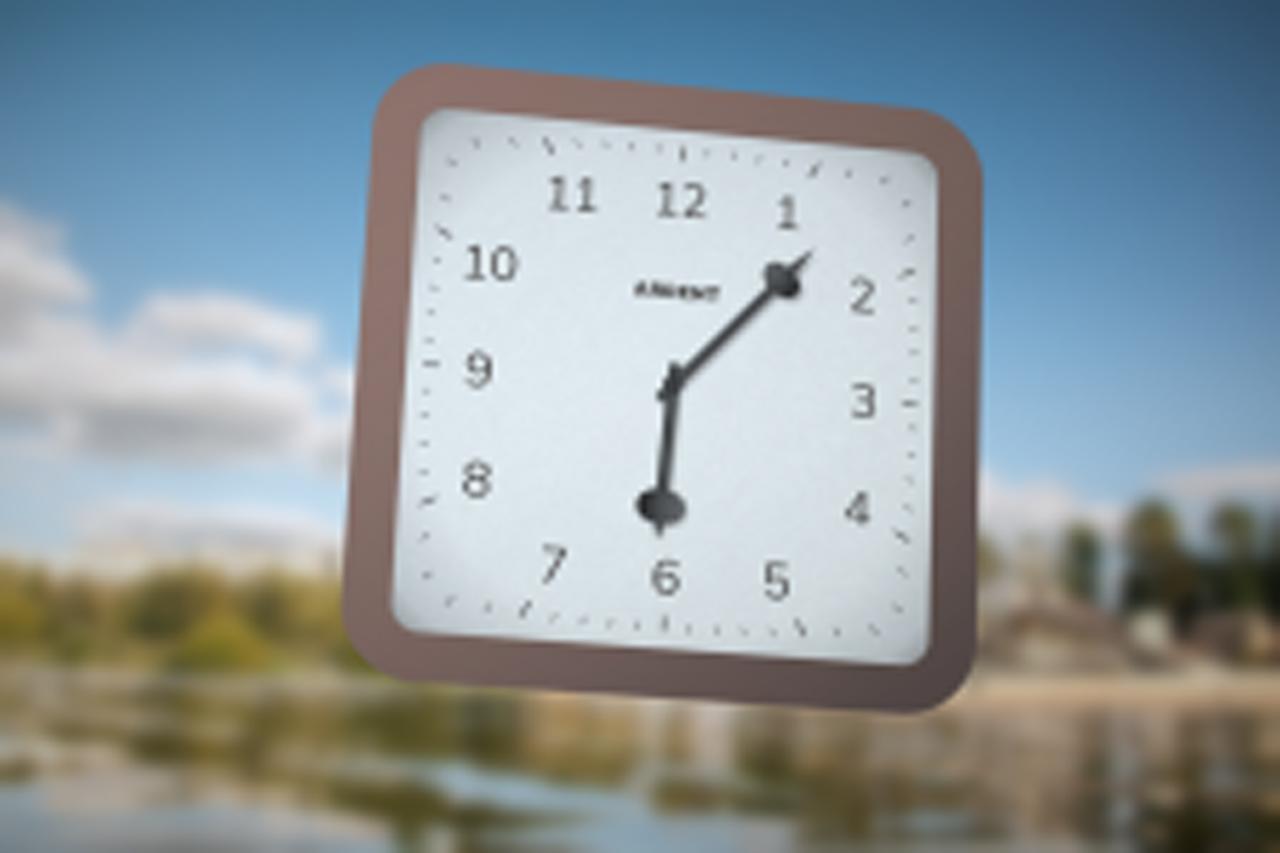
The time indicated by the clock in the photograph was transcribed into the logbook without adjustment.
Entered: 6:07
